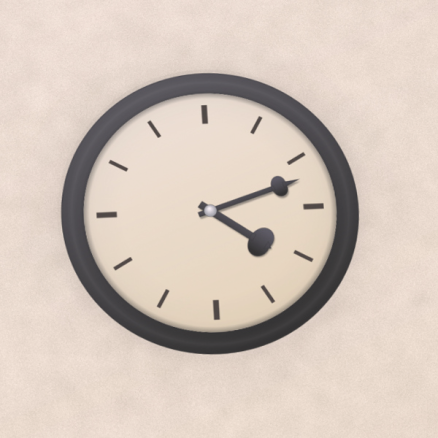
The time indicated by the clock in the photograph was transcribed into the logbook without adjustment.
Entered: 4:12
